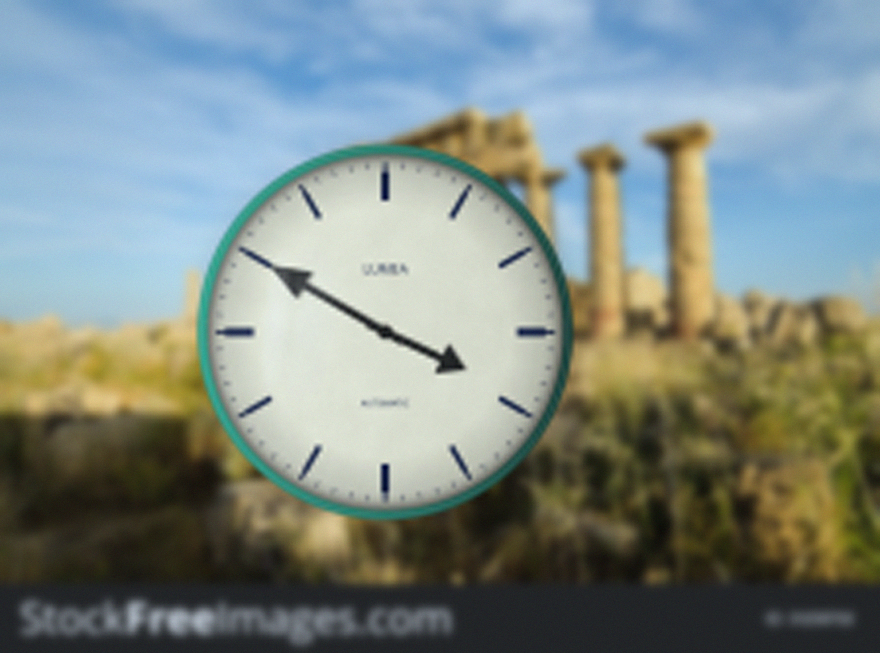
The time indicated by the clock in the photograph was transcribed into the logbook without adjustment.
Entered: 3:50
